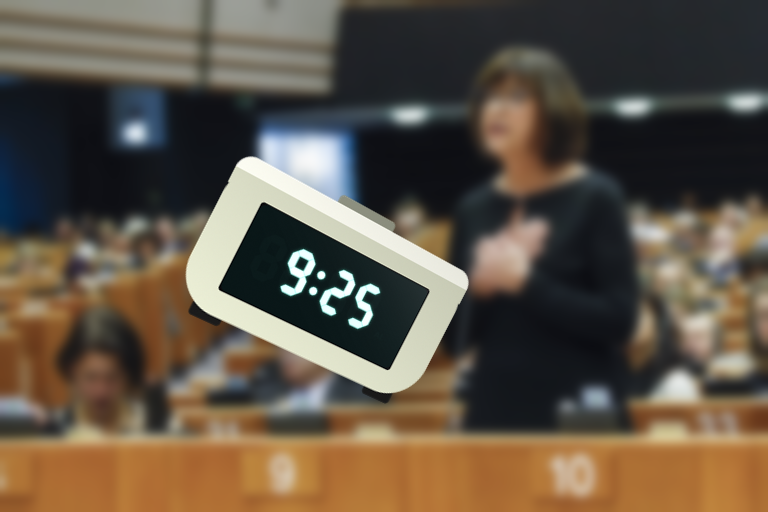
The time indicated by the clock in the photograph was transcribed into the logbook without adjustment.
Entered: 9:25
